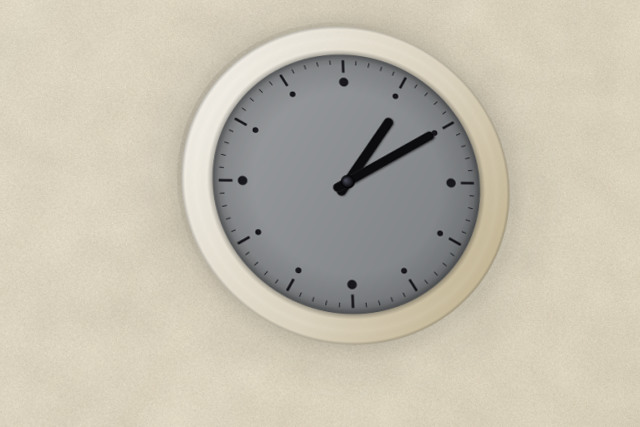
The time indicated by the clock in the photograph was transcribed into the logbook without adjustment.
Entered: 1:10
